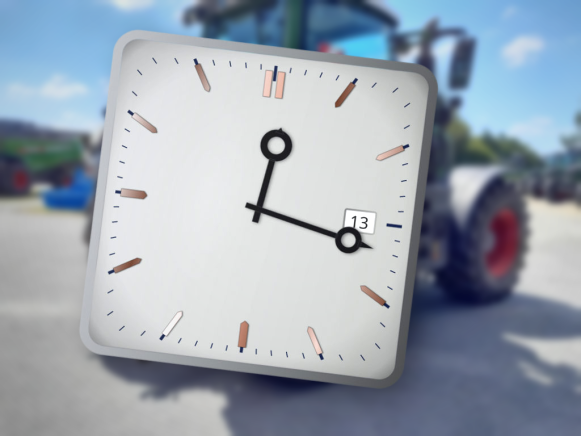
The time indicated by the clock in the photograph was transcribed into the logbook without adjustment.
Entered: 12:17
